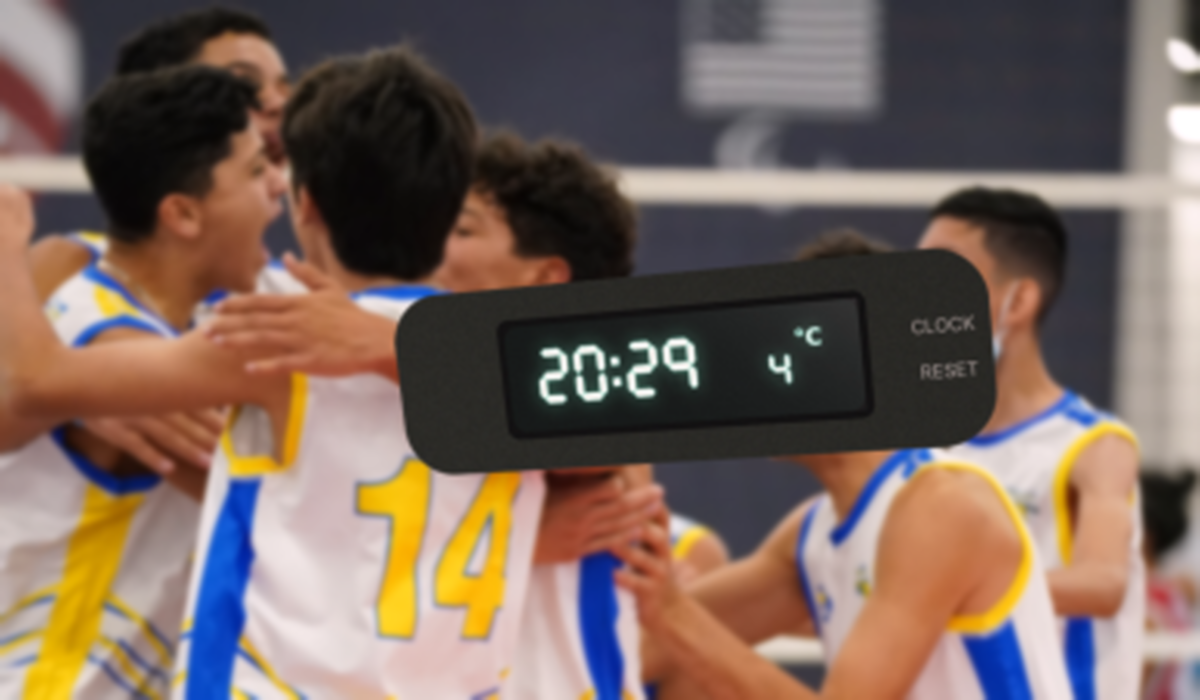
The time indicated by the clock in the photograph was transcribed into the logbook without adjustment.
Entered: 20:29
